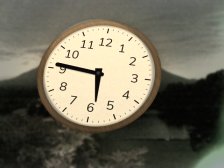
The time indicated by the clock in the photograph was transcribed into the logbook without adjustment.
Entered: 5:46
